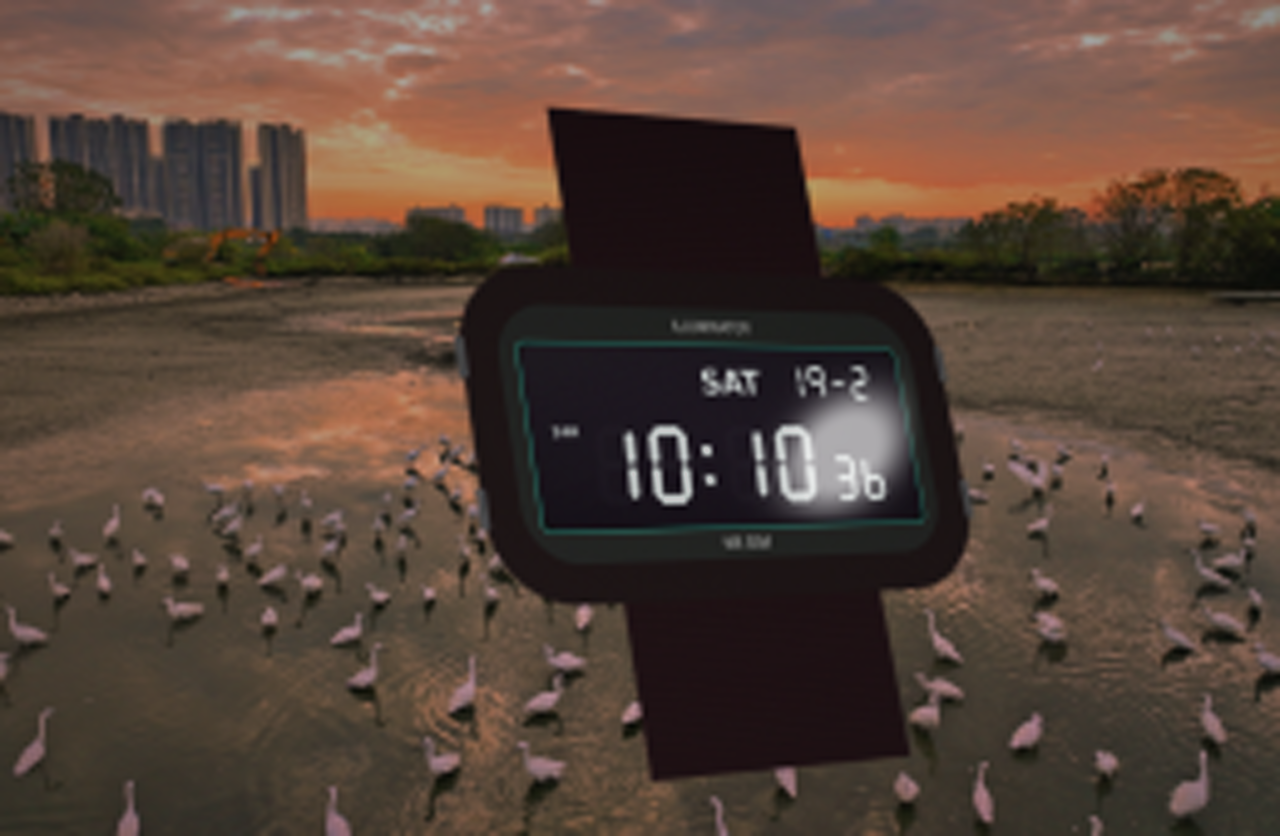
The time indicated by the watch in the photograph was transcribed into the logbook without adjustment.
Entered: 10:10:36
